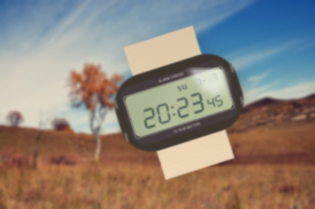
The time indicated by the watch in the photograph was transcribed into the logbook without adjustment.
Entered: 20:23:45
